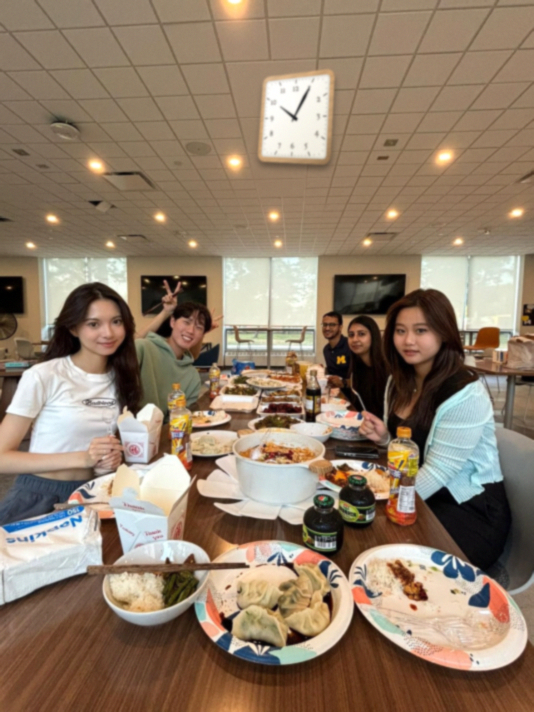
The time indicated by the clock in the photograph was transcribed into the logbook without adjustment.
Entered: 10:05
